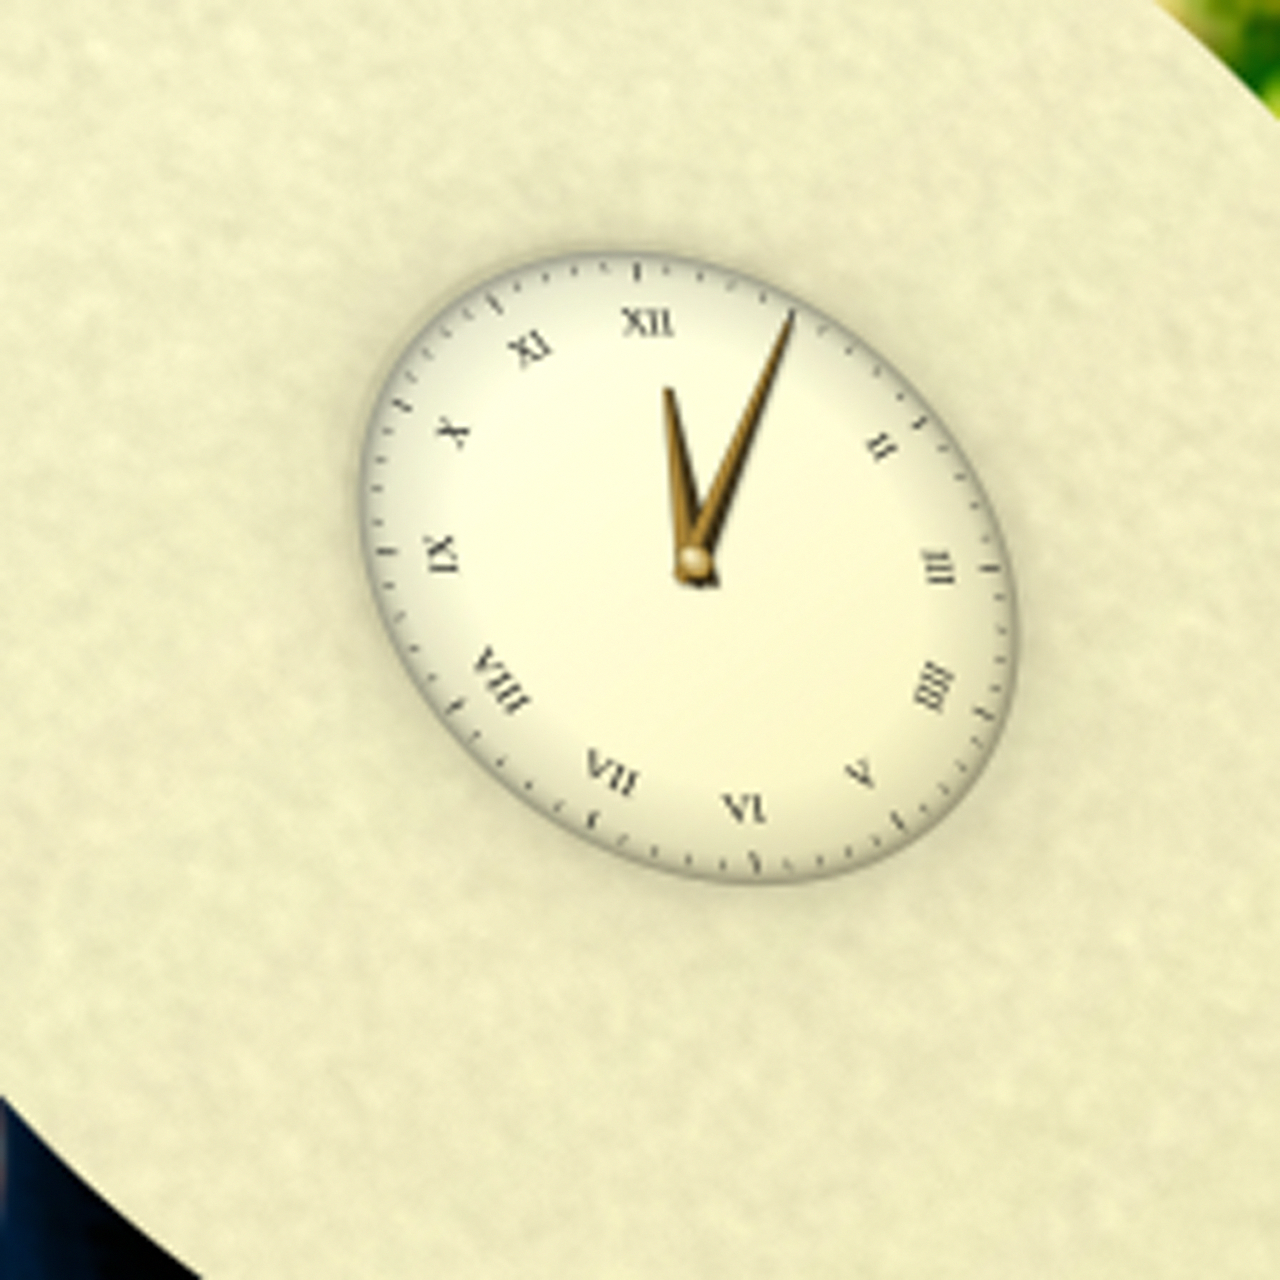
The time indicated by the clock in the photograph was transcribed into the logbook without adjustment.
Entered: 12:05
